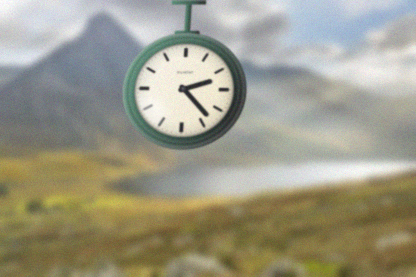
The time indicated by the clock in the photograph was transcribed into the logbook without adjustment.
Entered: 2:23
